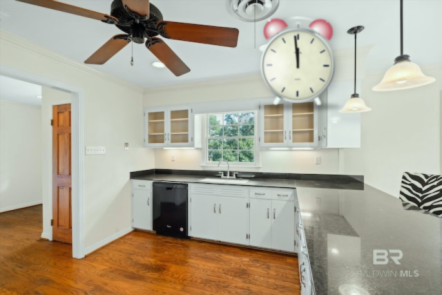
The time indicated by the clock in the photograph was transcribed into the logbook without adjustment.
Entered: 11:59
